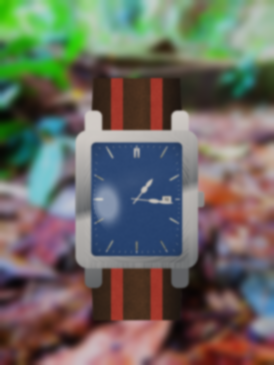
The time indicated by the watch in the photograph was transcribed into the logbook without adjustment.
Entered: 1:16
